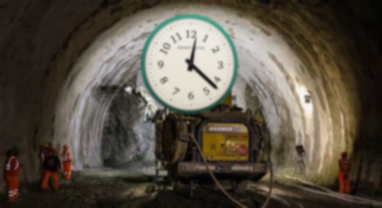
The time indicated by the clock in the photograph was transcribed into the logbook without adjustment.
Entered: 12:22
